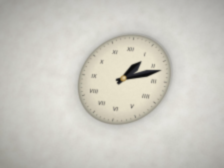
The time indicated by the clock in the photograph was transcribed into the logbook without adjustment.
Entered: 1:12
